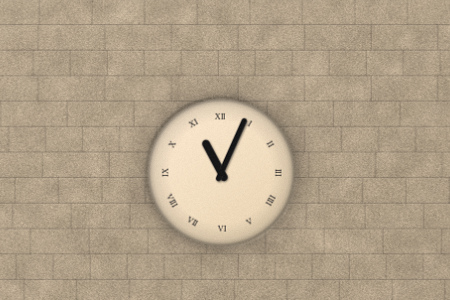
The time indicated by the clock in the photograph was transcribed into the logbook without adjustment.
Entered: 11:04
